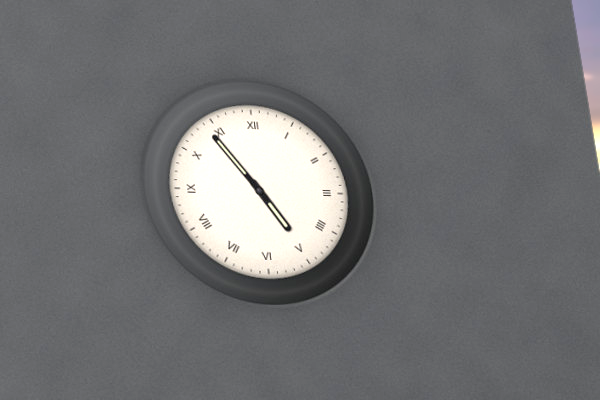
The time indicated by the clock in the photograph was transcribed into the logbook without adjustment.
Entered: 4:54
